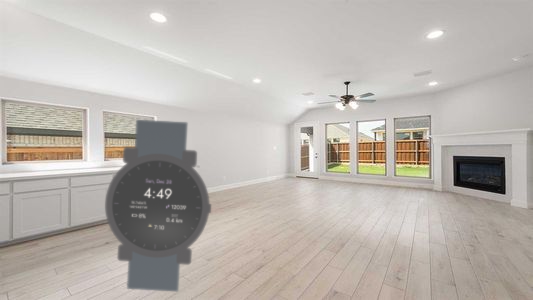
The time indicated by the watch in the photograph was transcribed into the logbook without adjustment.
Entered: 4:49
